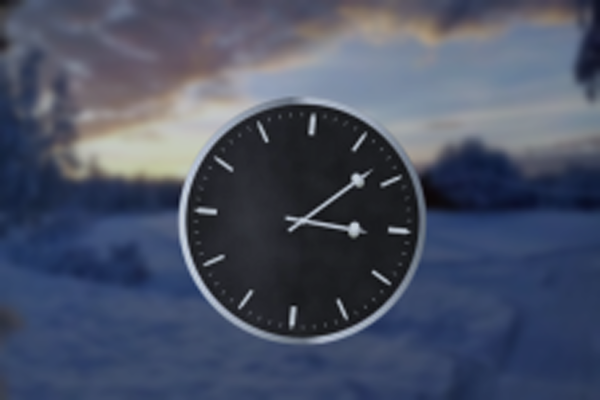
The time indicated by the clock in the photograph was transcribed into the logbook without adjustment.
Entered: 3:08
